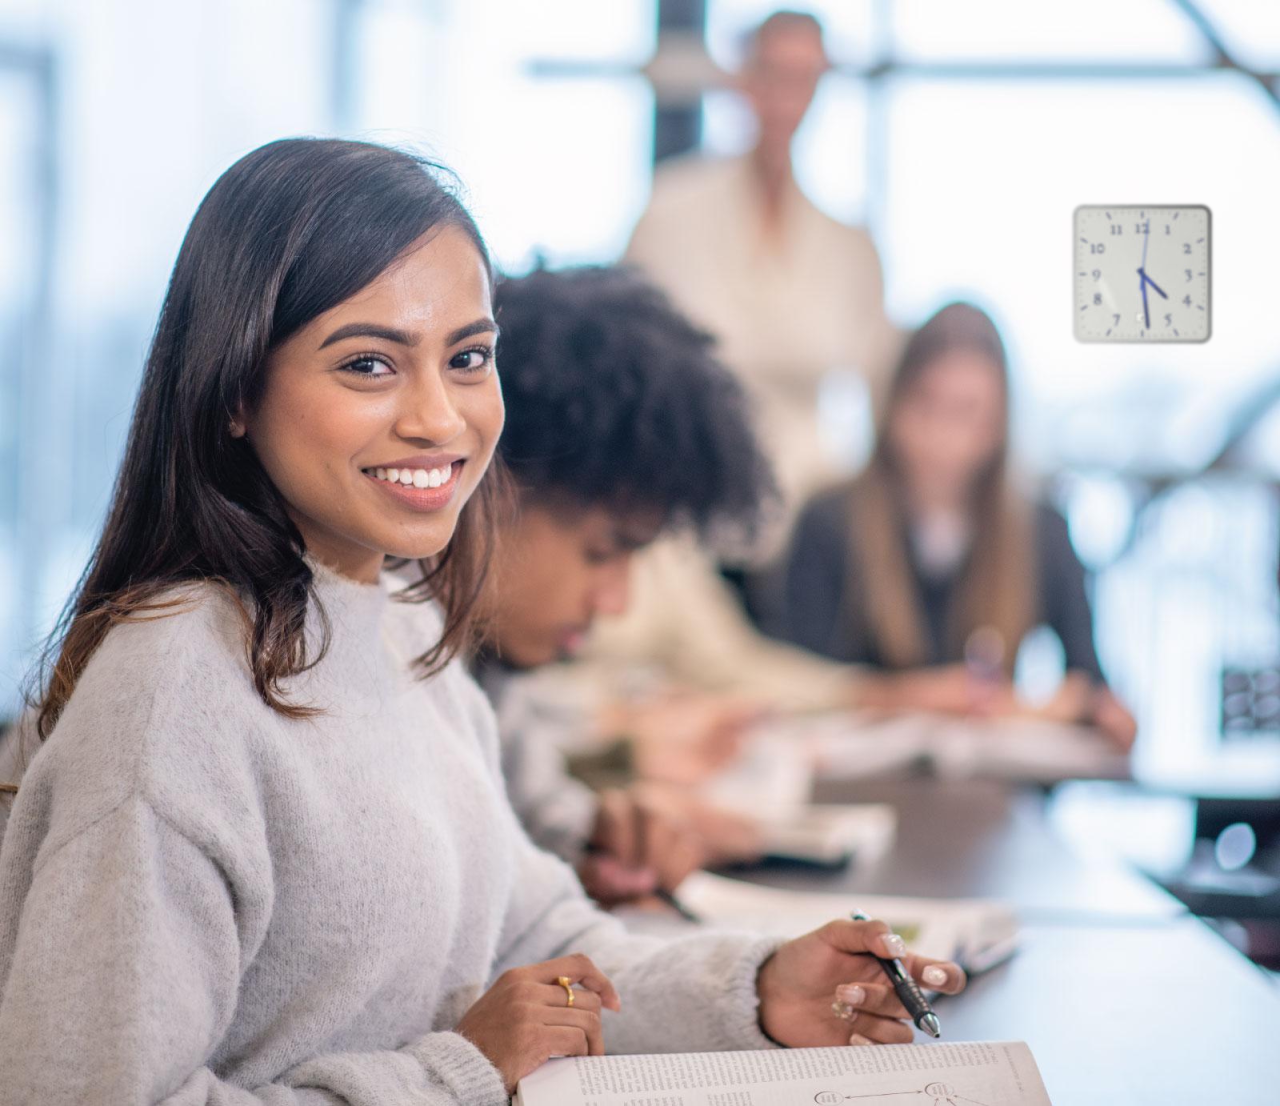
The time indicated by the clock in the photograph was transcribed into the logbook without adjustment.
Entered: 4:29:01
